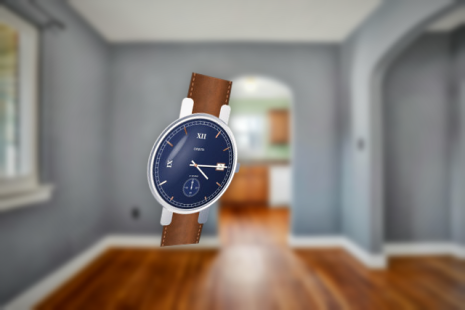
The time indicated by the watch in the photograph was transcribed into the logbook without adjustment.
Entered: 4:15
